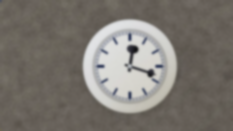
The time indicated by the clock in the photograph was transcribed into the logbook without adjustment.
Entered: 12:18
